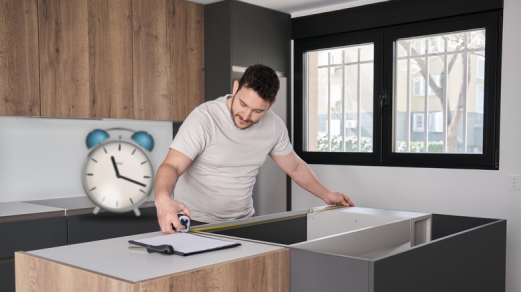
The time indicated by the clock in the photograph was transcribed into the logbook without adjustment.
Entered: 11:18
